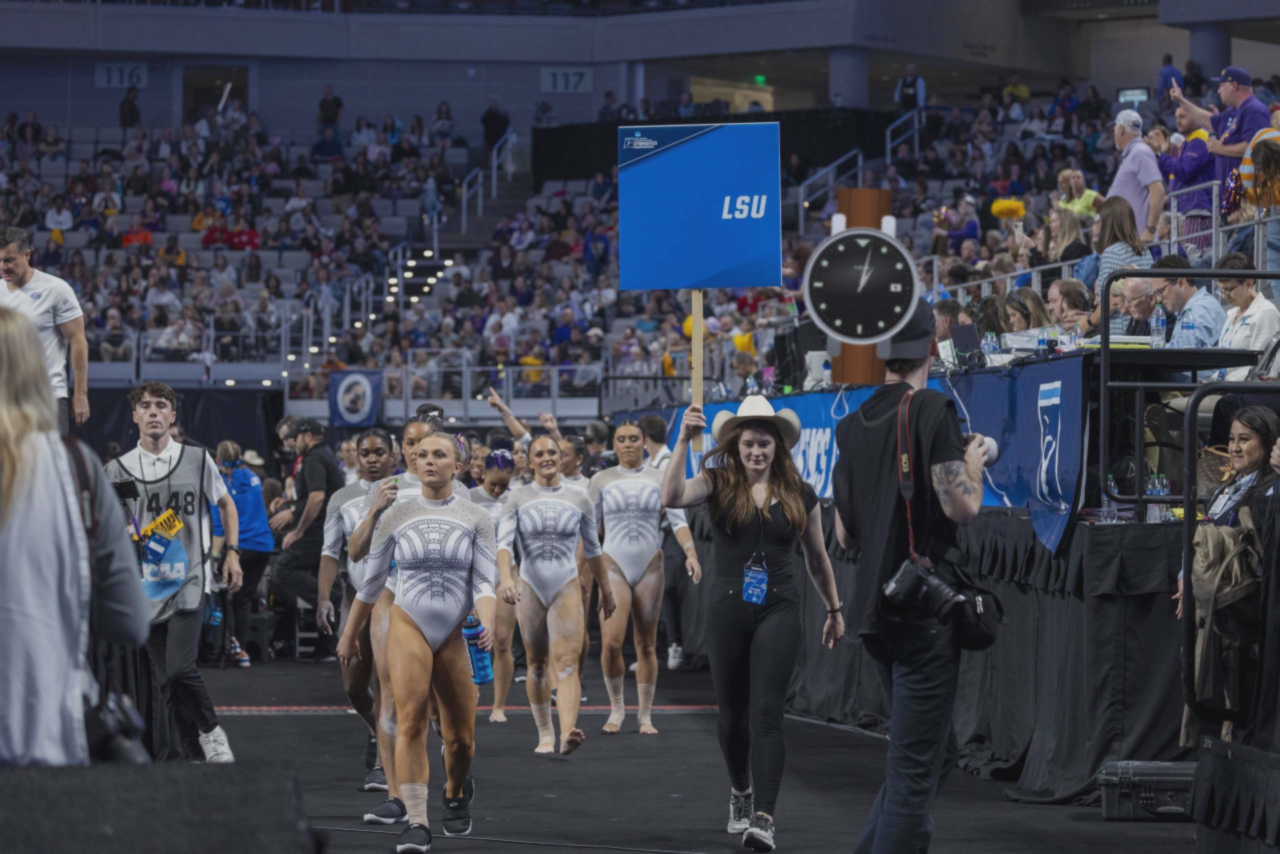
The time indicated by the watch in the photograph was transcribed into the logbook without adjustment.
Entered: 1:02
